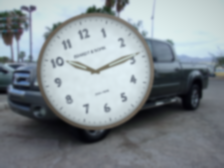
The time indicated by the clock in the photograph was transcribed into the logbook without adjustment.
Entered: 10:14
